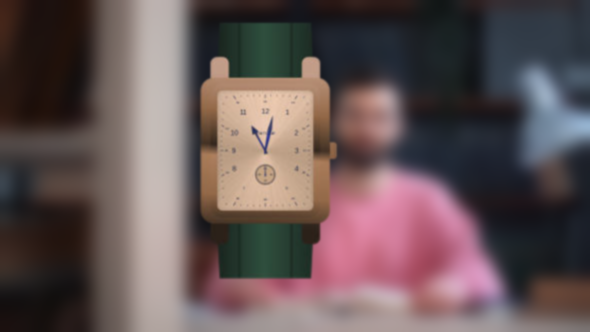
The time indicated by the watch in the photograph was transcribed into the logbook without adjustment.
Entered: 11:02
